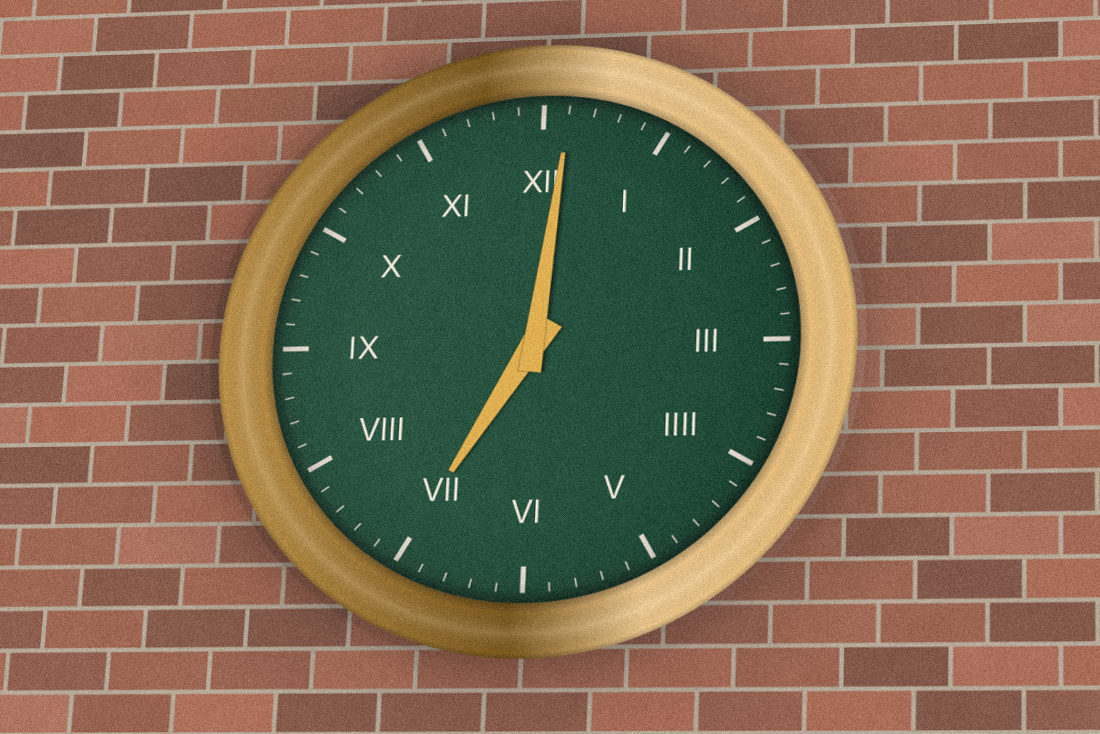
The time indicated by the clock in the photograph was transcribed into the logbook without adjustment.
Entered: 7:01
